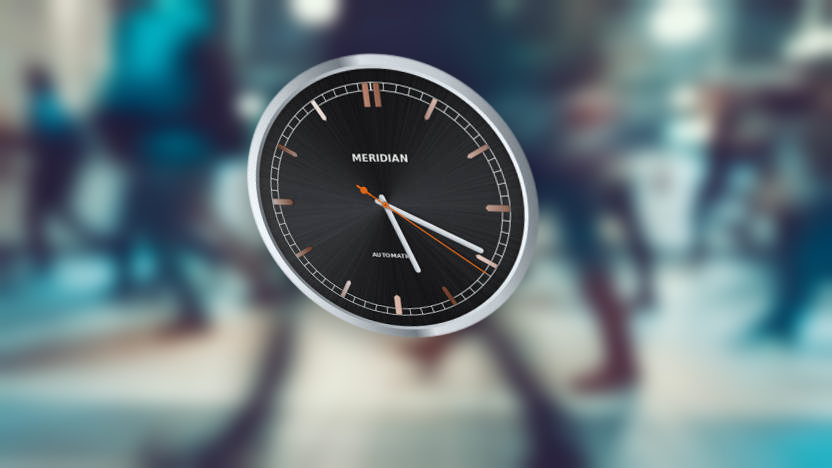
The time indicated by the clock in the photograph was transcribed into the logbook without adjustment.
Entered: 5:19:21
